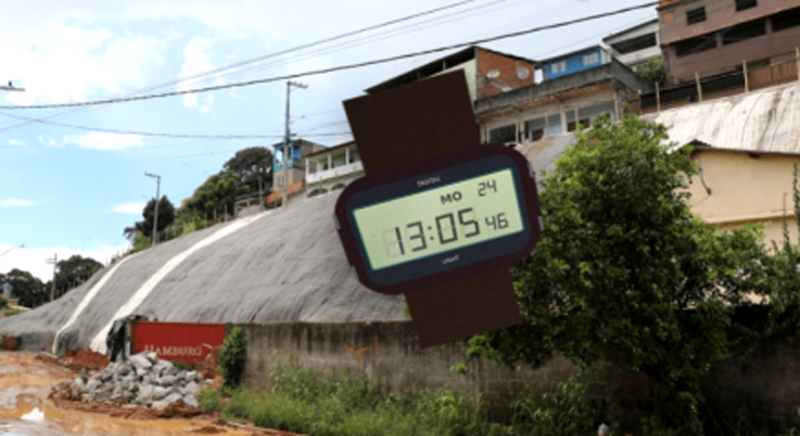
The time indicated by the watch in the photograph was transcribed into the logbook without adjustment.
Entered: 13:05:46
